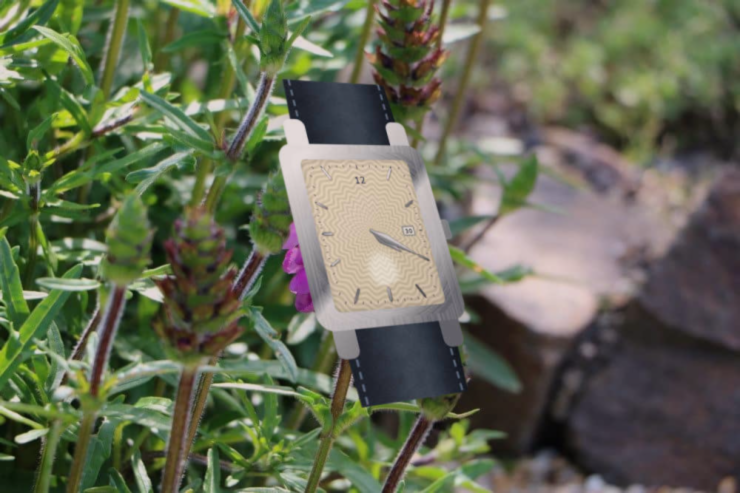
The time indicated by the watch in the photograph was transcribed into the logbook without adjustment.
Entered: 4:20
